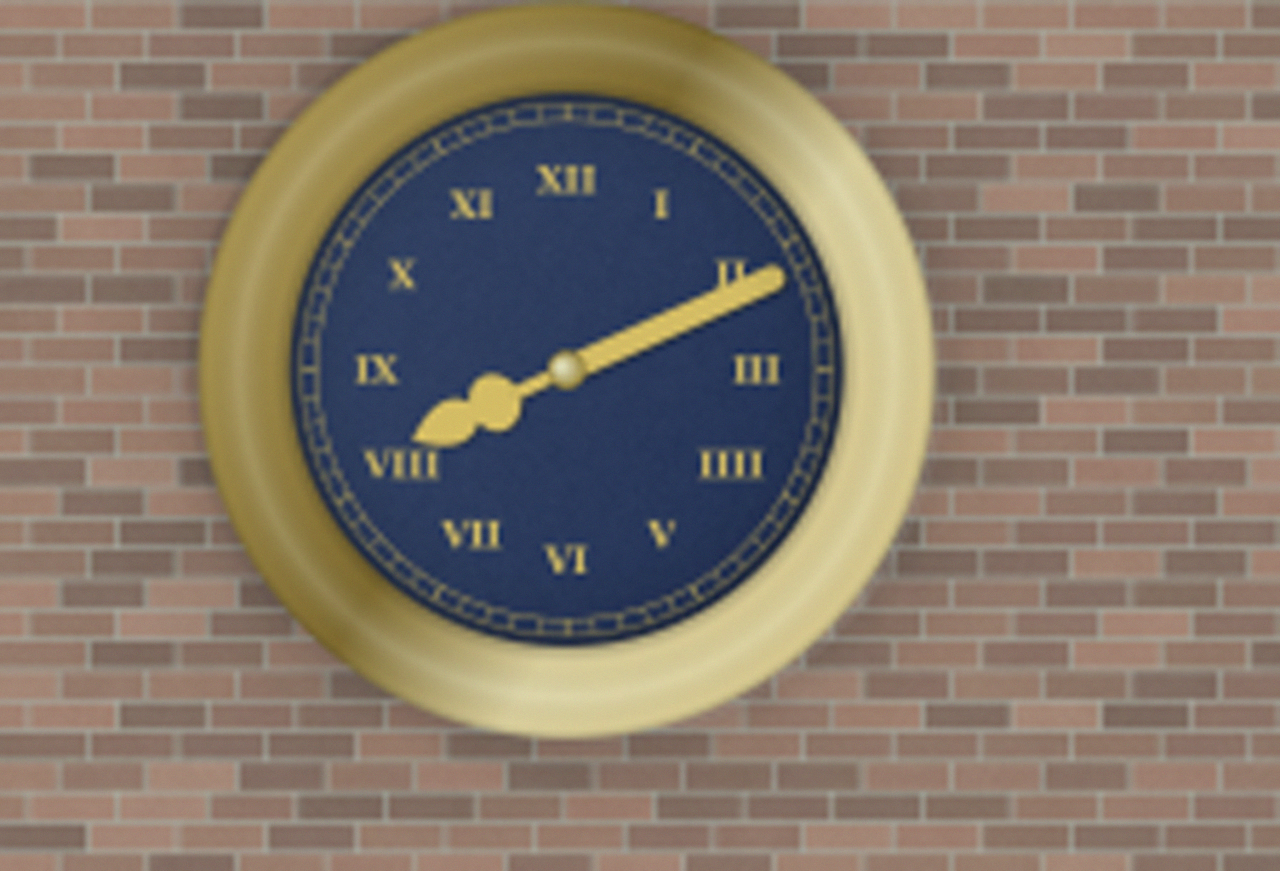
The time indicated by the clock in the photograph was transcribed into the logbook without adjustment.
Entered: 8:11
